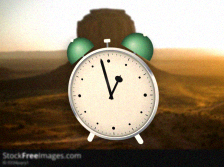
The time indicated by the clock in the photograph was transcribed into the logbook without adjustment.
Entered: 12:58
